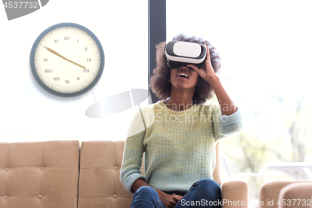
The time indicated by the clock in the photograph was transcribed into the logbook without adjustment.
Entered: 3:50
